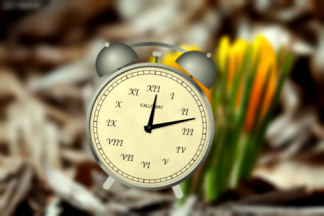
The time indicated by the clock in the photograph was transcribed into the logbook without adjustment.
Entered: 12:12
